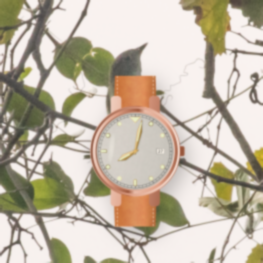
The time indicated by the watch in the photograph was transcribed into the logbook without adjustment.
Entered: 8:02
